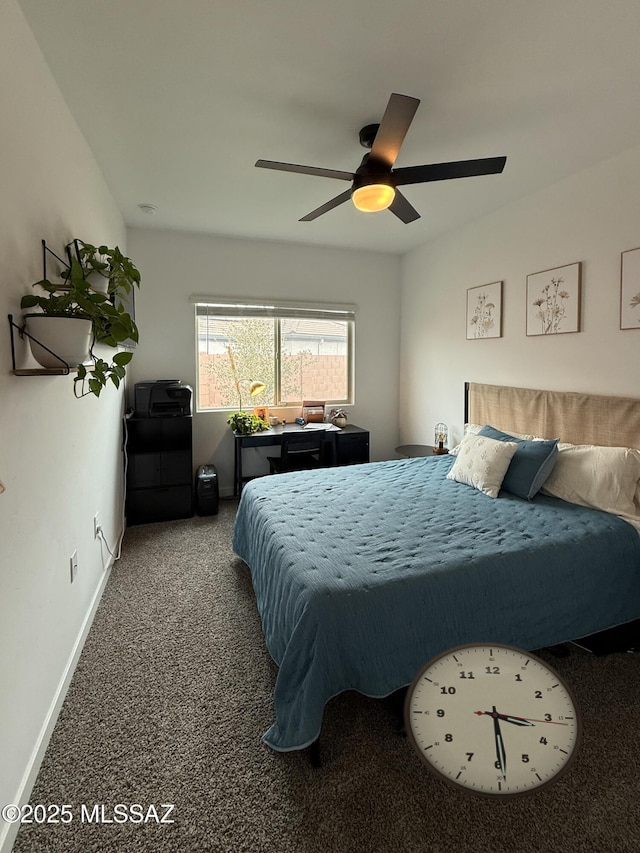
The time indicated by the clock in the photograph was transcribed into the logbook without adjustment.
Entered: 3:29:16
